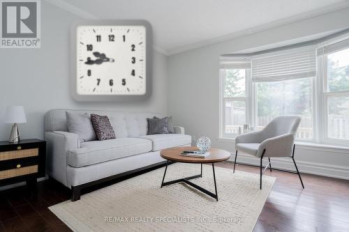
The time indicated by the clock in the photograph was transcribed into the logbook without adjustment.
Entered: 9:44
